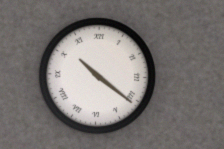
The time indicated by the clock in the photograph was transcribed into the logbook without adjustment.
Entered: 10:21
